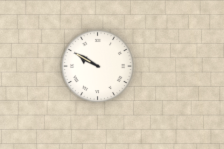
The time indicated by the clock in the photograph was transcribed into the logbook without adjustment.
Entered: 9:50
